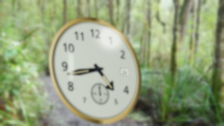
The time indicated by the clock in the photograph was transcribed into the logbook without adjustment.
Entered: 4:43
